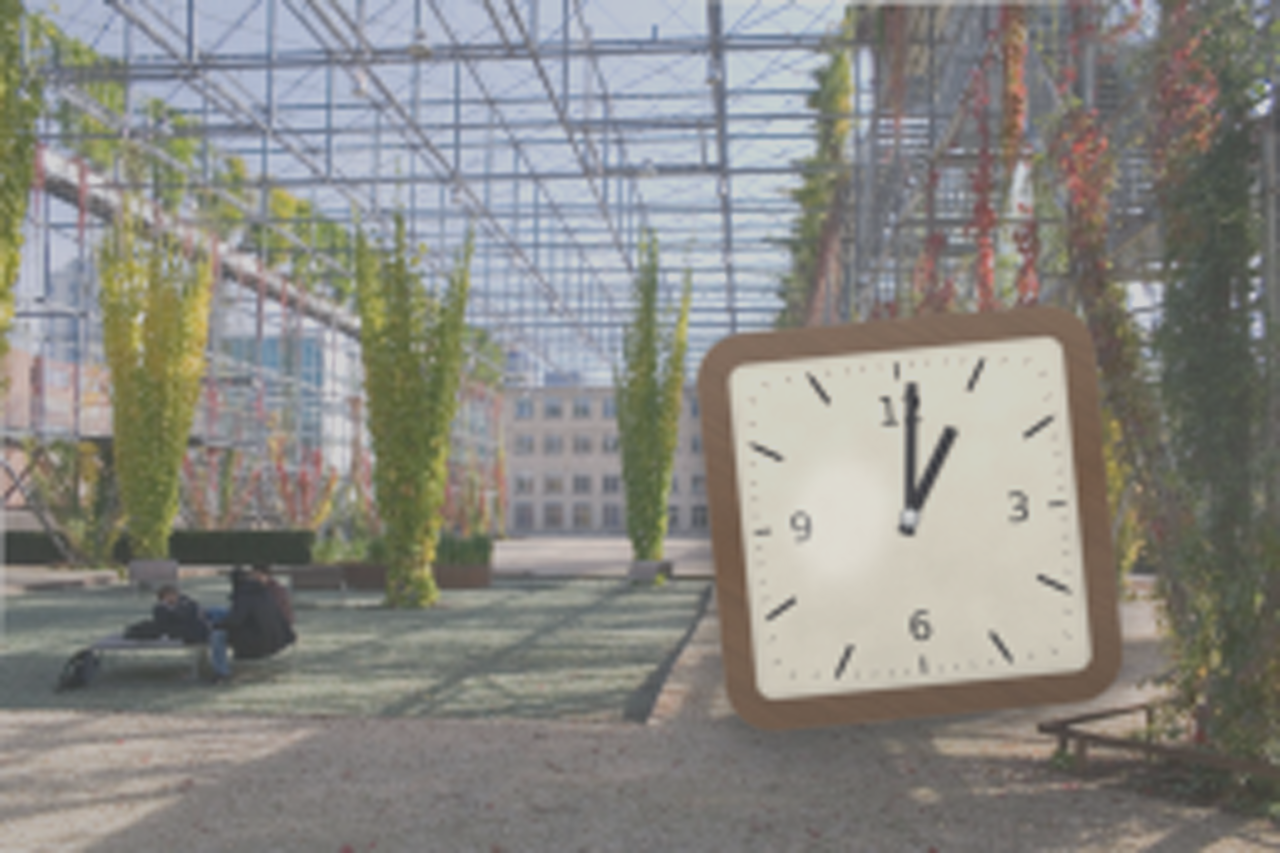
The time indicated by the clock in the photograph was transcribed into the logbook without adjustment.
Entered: 1:01
